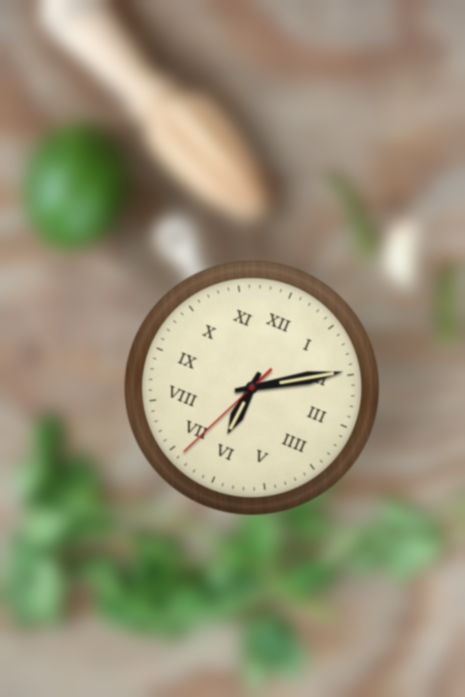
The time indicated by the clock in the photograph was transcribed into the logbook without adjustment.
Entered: 6:09:34
